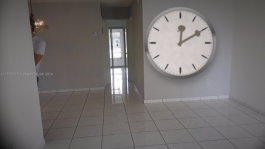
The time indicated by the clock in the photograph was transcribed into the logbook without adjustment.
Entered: 12:10
